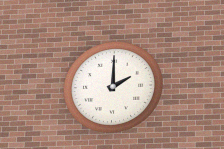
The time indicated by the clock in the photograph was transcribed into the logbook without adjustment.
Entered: 2:00
